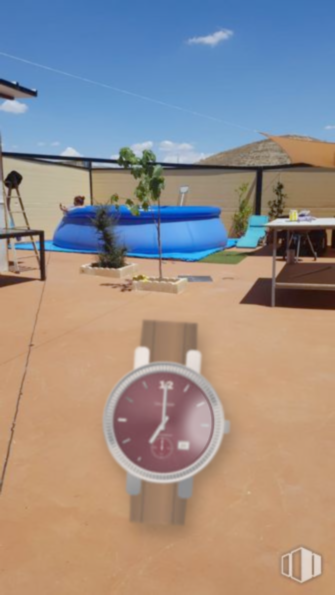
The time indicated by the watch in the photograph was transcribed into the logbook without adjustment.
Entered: 7:00
